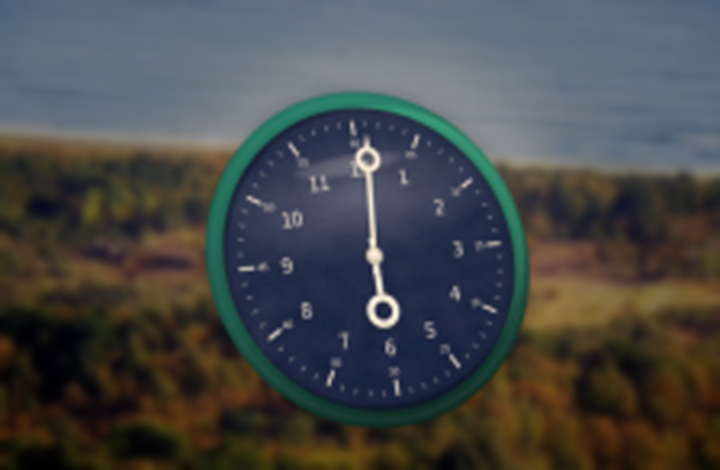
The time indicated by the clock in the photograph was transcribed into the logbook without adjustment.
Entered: 6:01
